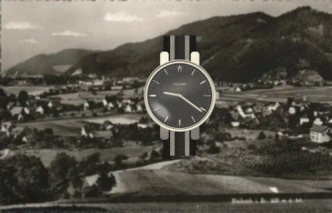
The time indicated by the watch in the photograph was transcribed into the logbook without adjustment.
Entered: 9:21
